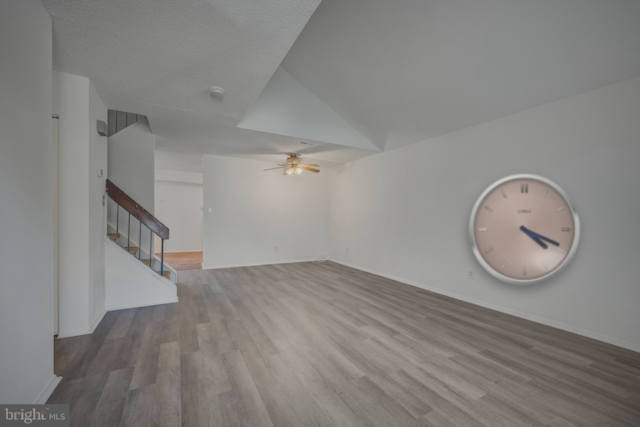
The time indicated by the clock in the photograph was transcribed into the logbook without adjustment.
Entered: 4:19
